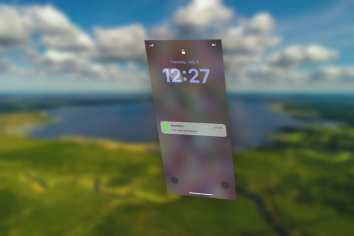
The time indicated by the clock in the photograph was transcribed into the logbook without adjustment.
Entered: 12:27
